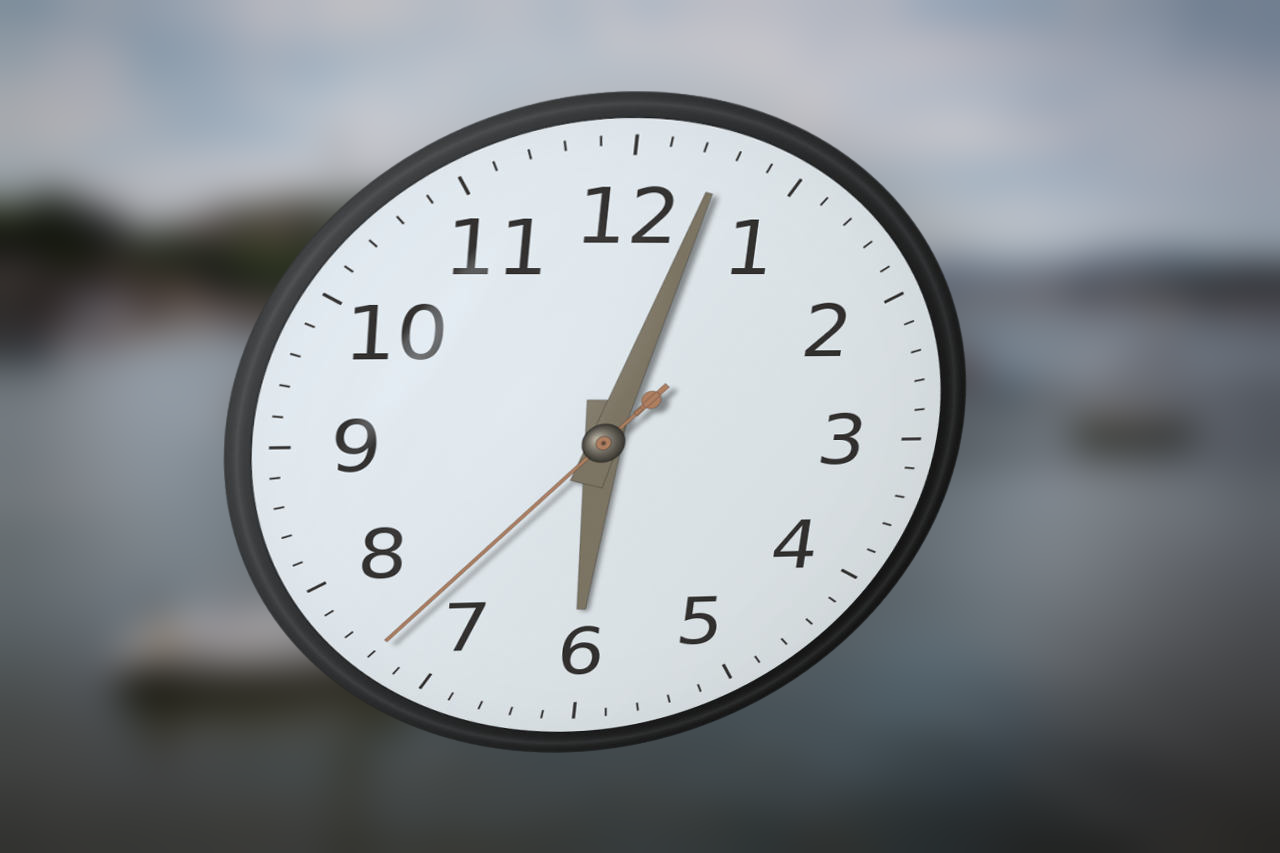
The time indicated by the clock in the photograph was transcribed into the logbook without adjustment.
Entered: 6:02:37
